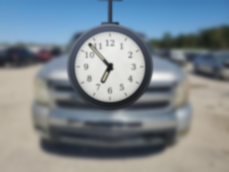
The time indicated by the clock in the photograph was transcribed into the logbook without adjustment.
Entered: 6:53
